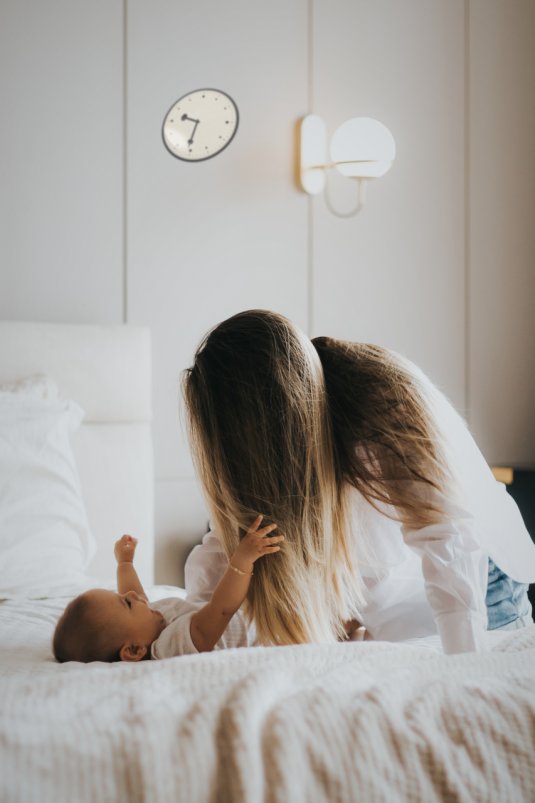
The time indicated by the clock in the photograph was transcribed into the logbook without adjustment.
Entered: 9:31
